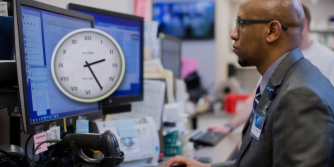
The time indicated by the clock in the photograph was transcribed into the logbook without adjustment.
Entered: 2:25
